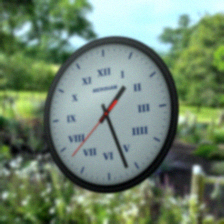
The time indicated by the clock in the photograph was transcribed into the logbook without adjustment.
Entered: 1:26:38
